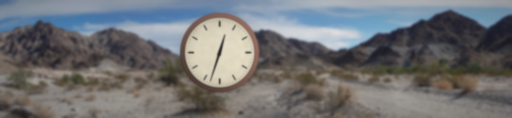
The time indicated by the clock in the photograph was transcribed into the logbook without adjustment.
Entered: 12:33
